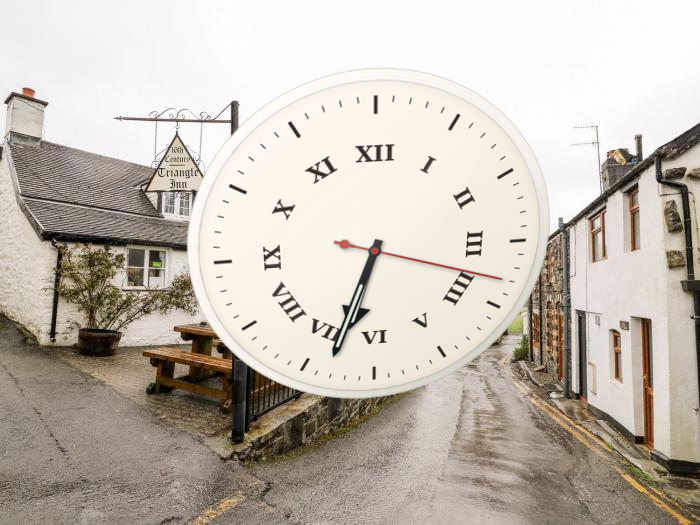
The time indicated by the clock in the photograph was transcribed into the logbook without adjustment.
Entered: 6:33:18
